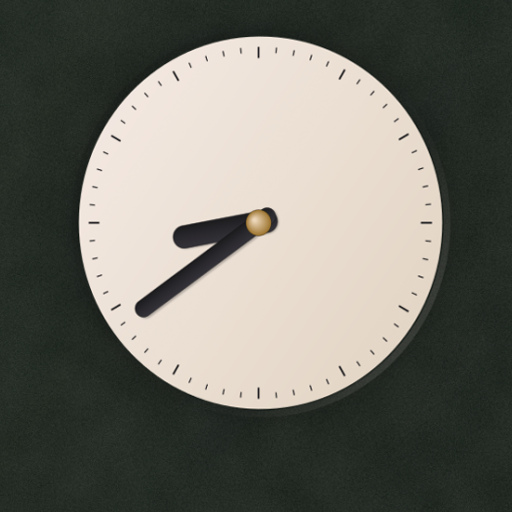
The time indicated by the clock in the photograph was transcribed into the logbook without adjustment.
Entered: 8:39
